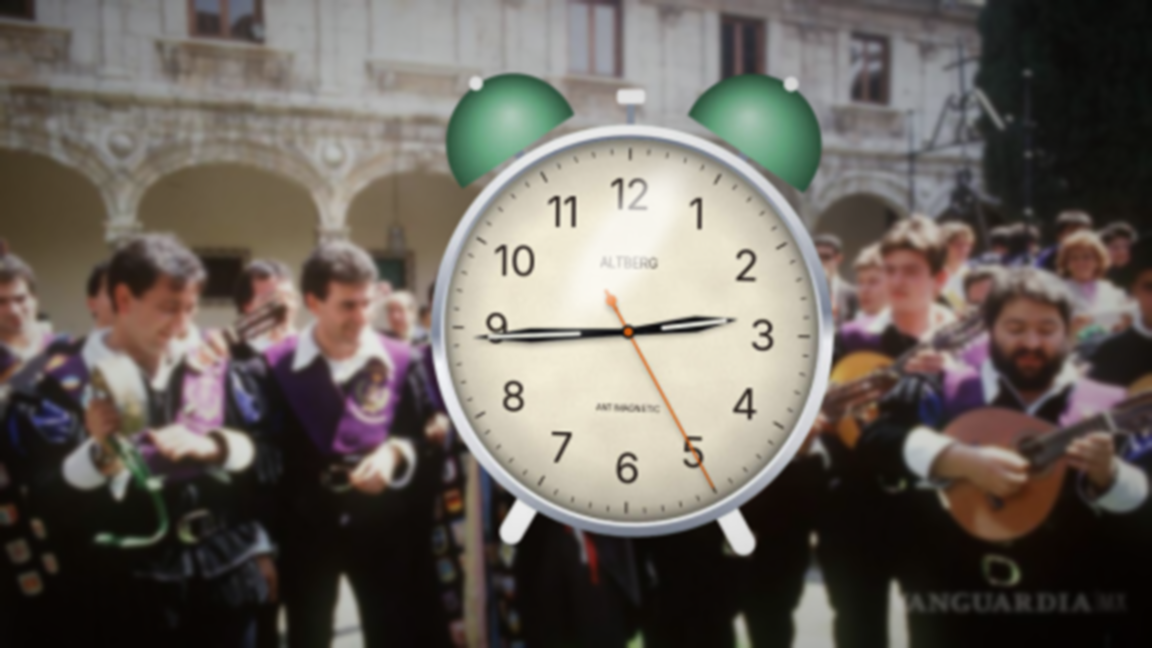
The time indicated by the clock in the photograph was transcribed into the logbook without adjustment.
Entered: 2:44:25
